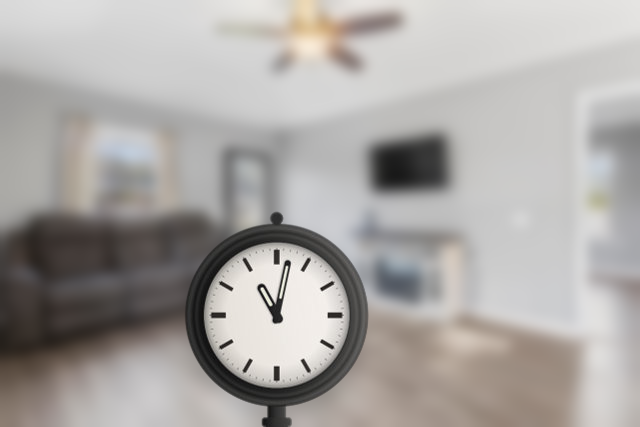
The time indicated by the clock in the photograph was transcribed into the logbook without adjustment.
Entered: 11:02
